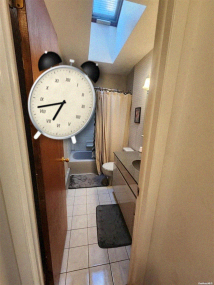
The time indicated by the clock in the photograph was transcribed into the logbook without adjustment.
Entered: 6:42
